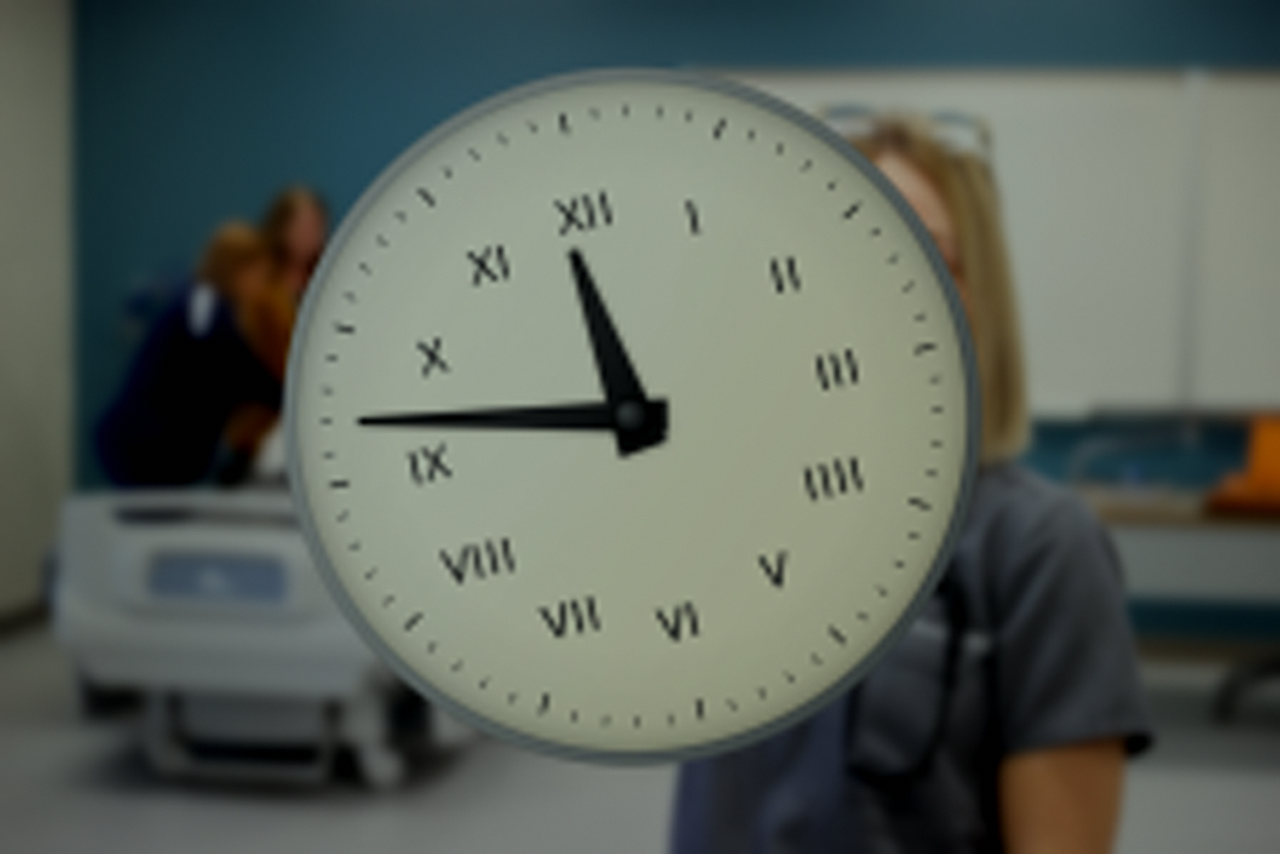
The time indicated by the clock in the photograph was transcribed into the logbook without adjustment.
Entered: 11:47
